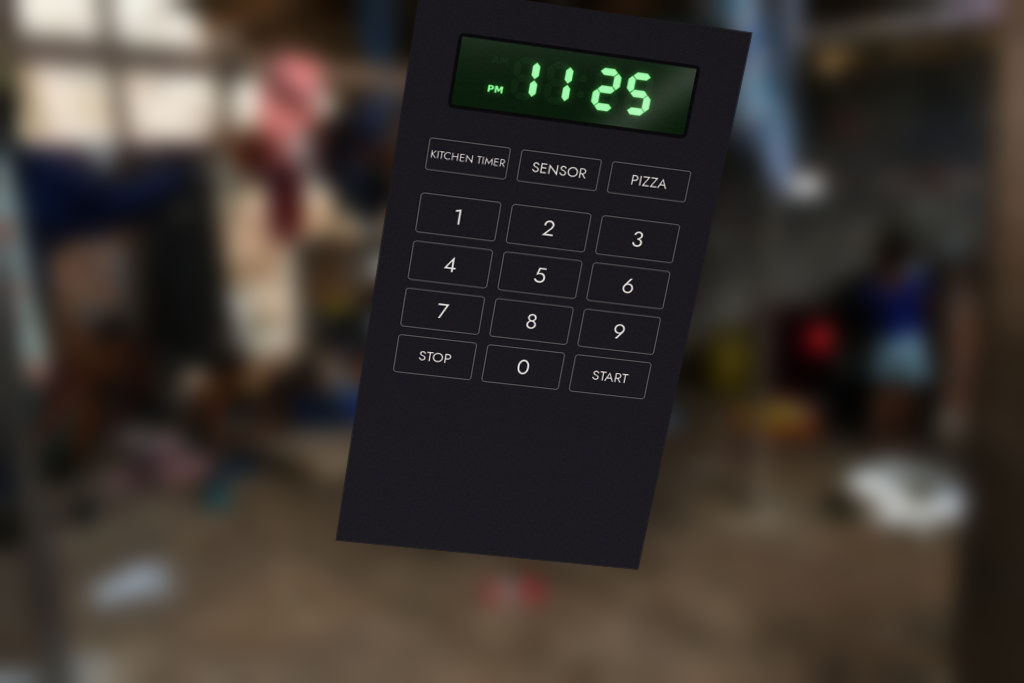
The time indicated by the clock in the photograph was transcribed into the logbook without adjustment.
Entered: 11:25
